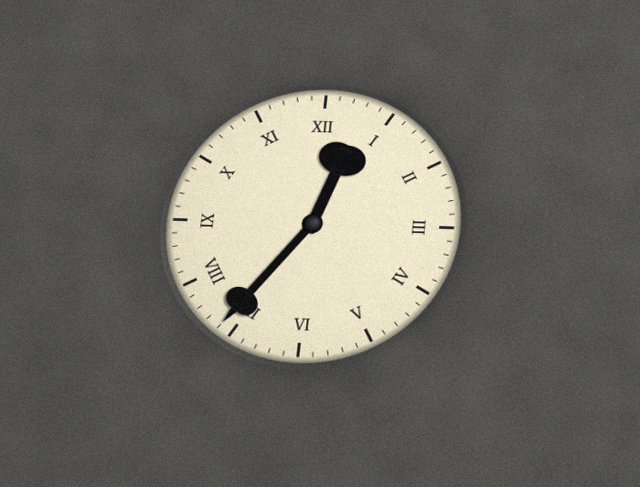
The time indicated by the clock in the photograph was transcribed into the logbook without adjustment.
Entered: 12:36
